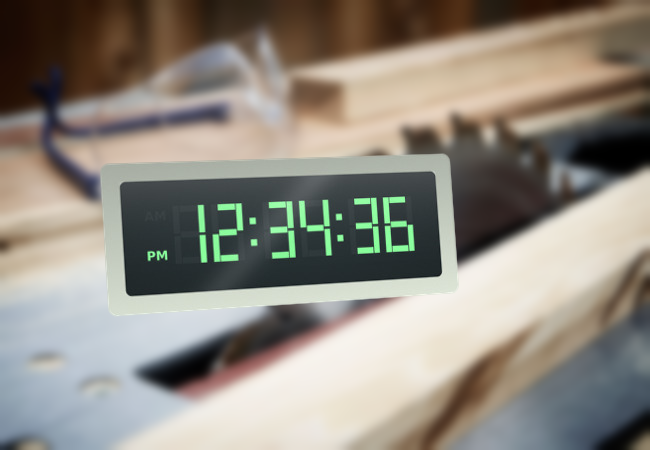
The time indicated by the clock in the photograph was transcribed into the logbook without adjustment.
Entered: 12:34:36
